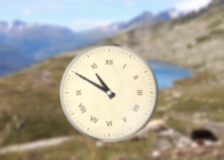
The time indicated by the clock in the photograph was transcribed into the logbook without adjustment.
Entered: 10:50
